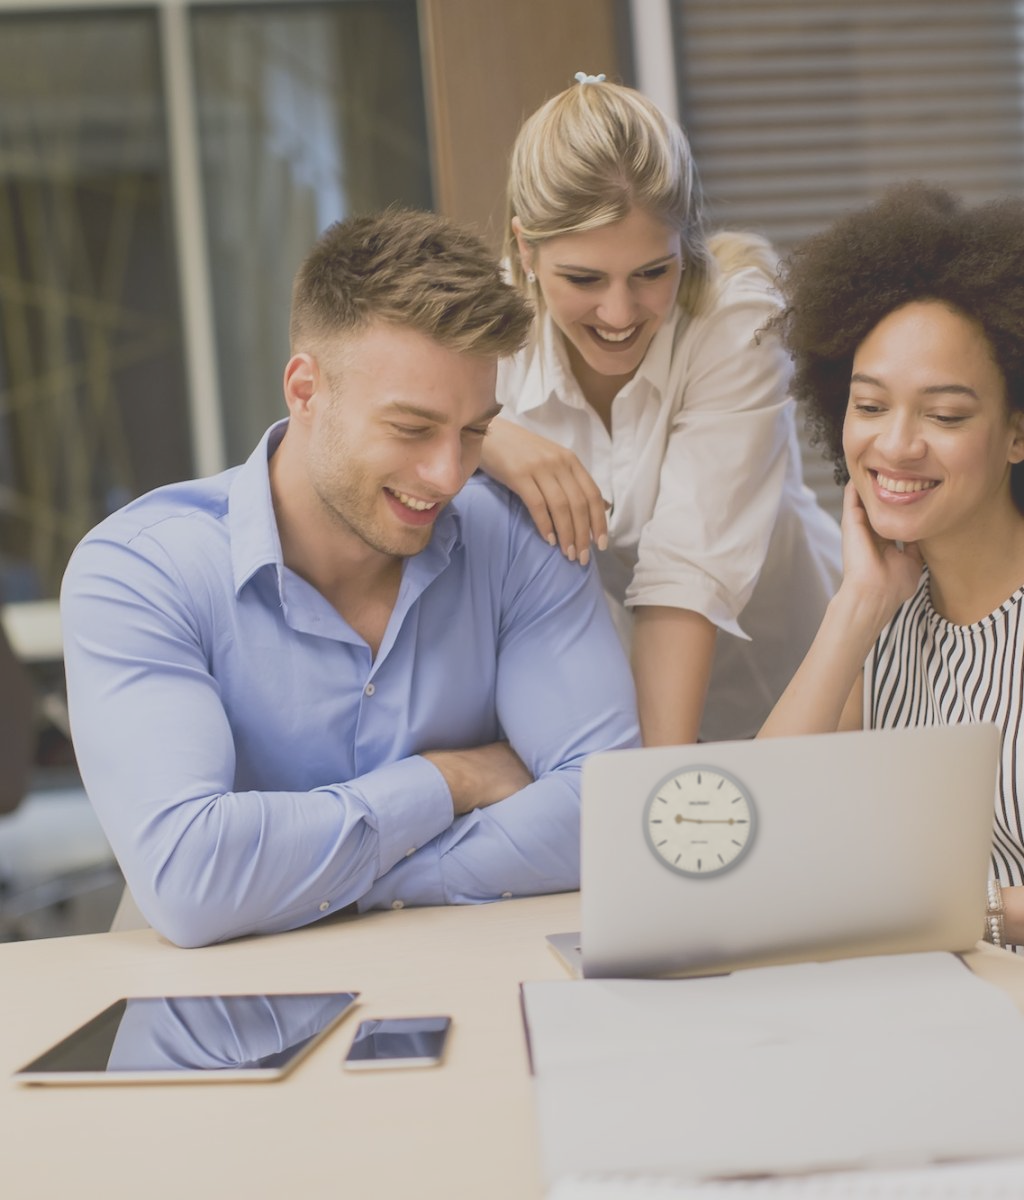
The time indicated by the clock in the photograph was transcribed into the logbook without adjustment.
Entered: 9:15
